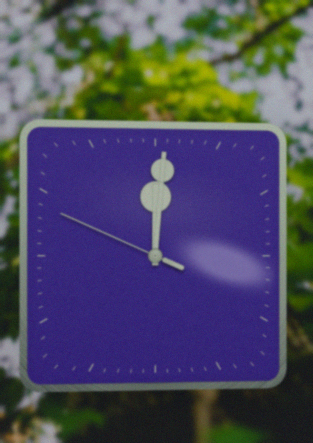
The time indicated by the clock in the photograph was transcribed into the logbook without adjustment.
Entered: 12:00:49
